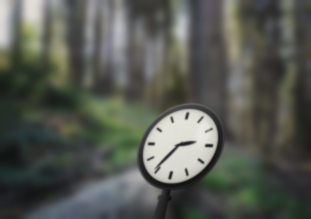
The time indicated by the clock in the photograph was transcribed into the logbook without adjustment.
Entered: 2:36
